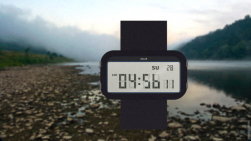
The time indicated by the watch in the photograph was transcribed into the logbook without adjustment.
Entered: 4:56:11
